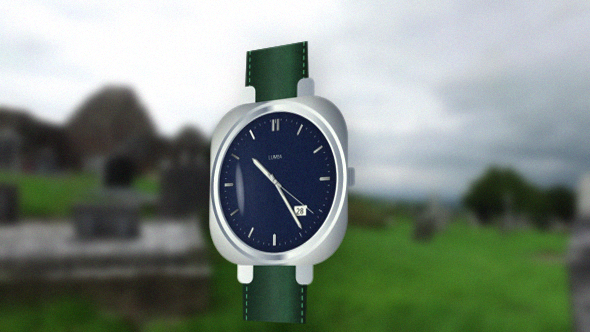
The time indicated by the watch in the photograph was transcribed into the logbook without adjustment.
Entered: 10:24:21
